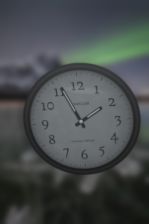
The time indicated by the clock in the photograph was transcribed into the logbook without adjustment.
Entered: 1:56
